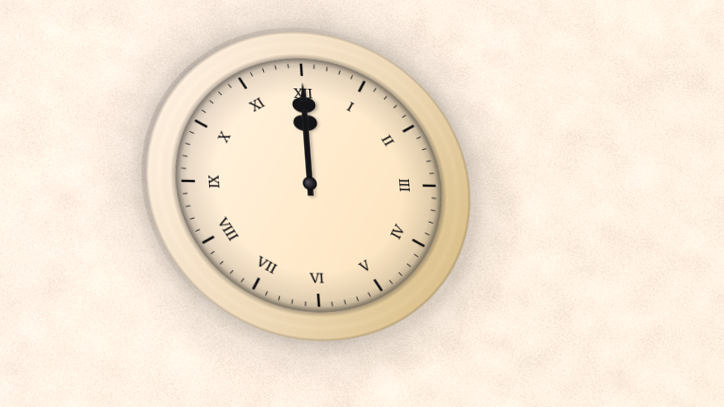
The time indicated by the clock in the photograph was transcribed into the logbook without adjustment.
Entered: 12:00
